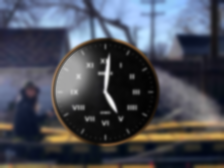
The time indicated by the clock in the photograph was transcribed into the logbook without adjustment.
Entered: 5:01
